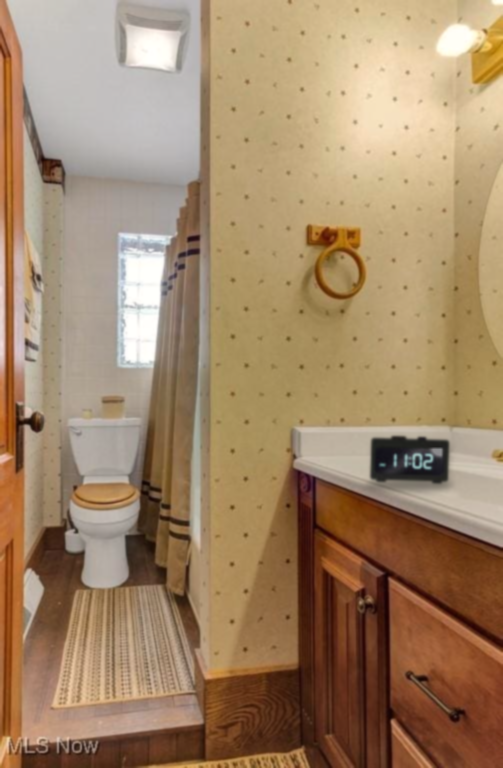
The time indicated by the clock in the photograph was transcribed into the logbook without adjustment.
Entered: 11:02
